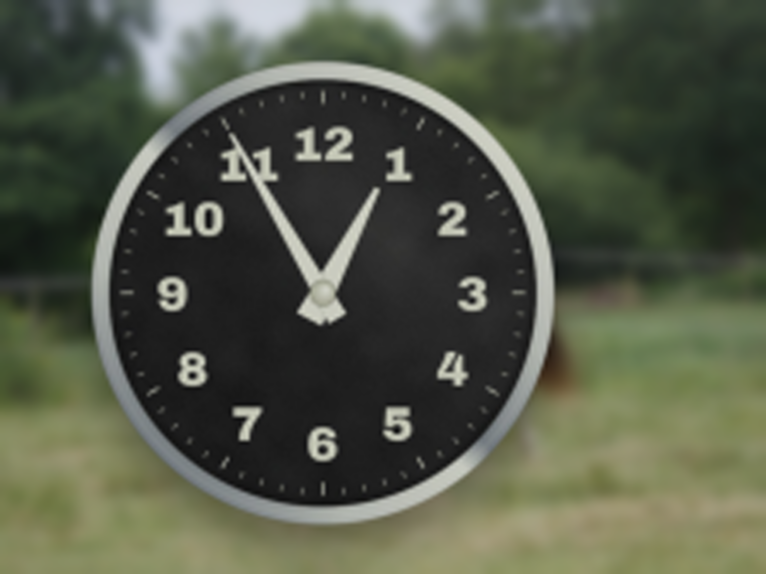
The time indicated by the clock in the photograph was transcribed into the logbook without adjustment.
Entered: 12:55
